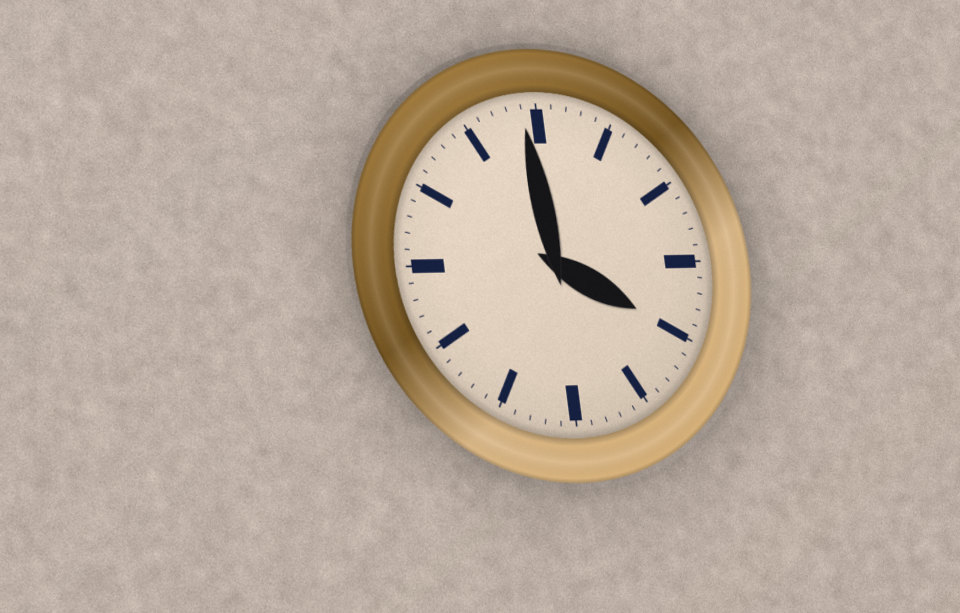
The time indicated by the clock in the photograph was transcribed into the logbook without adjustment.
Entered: 3:59
